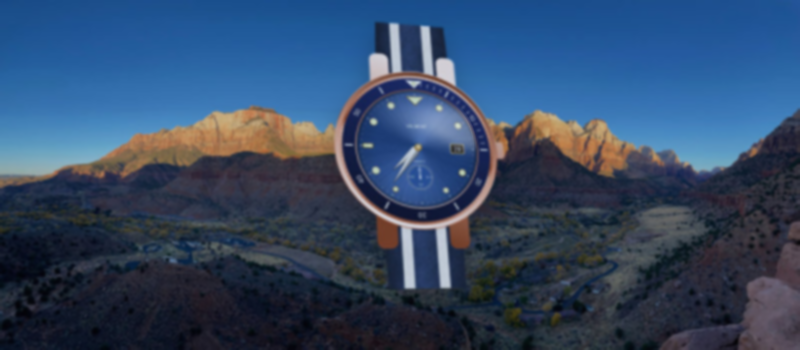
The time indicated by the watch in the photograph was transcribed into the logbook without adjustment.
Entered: 7:36
